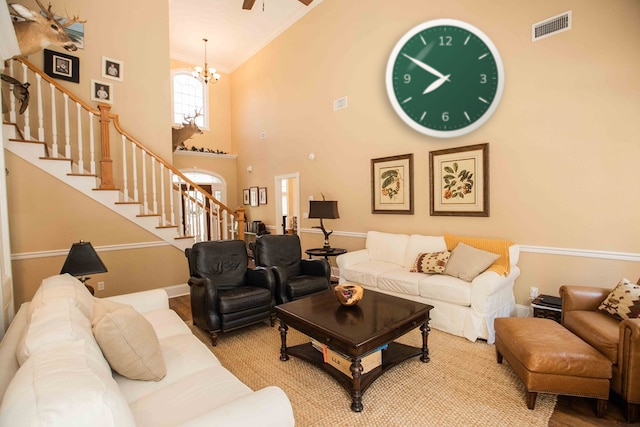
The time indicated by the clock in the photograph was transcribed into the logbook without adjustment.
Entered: 7:50
